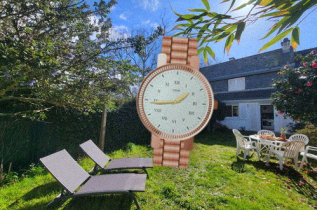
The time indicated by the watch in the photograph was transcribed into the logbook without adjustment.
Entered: 1:44
